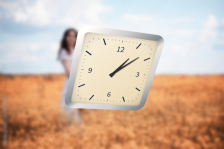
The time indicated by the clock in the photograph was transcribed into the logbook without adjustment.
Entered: 1:08
